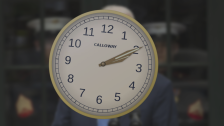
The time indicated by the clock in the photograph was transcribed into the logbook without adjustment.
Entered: 2:10
